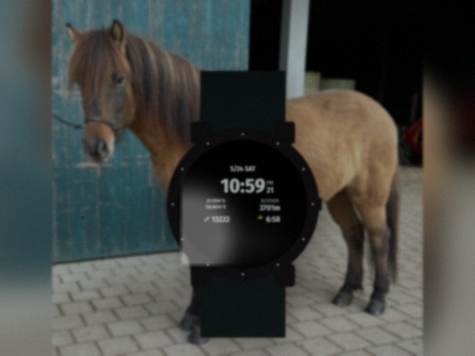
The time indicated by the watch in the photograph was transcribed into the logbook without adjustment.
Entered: 10:59
